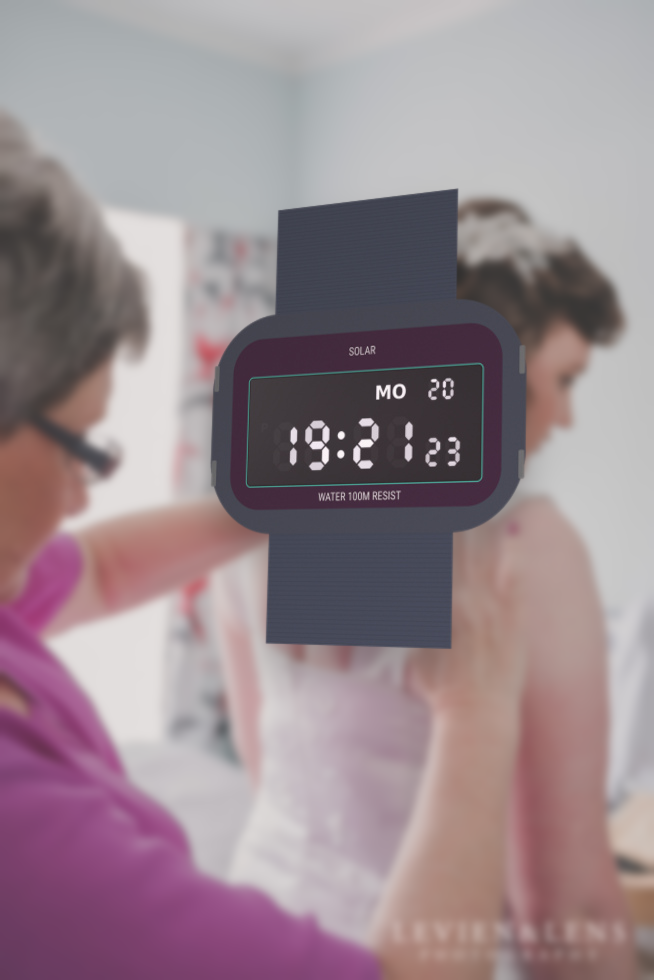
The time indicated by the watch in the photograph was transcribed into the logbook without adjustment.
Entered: 19:21:23
